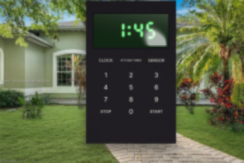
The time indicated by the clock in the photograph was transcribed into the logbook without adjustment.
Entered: 1:45
